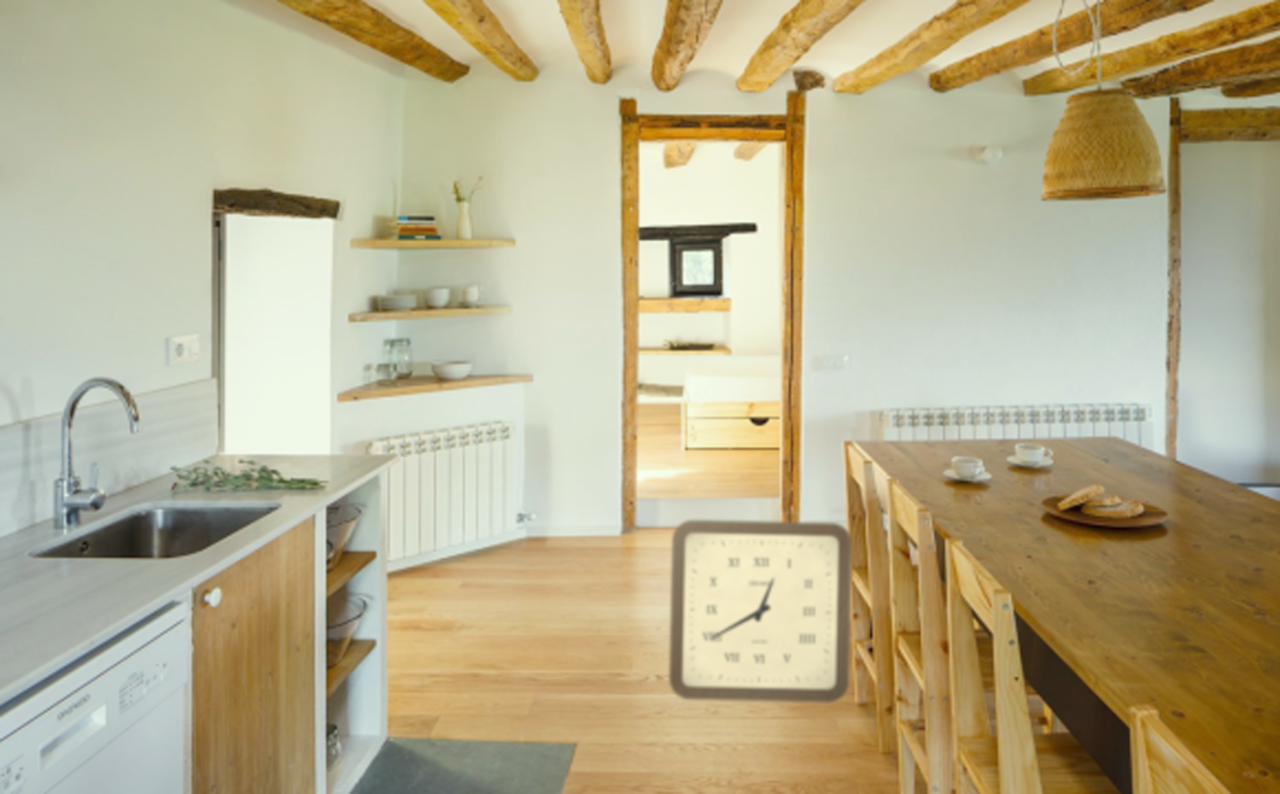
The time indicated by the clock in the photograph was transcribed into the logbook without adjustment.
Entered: 12:40
